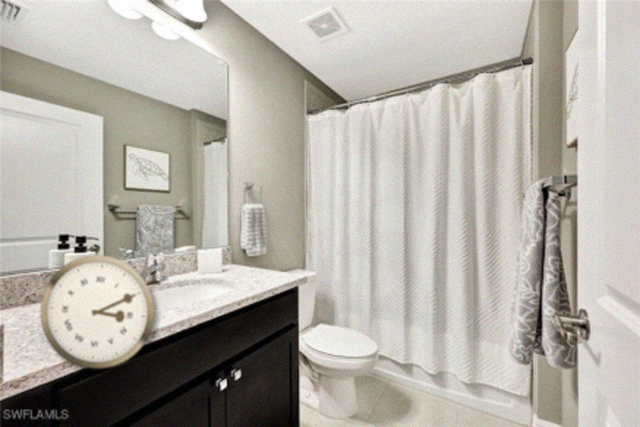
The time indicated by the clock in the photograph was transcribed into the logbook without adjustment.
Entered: 3:10
